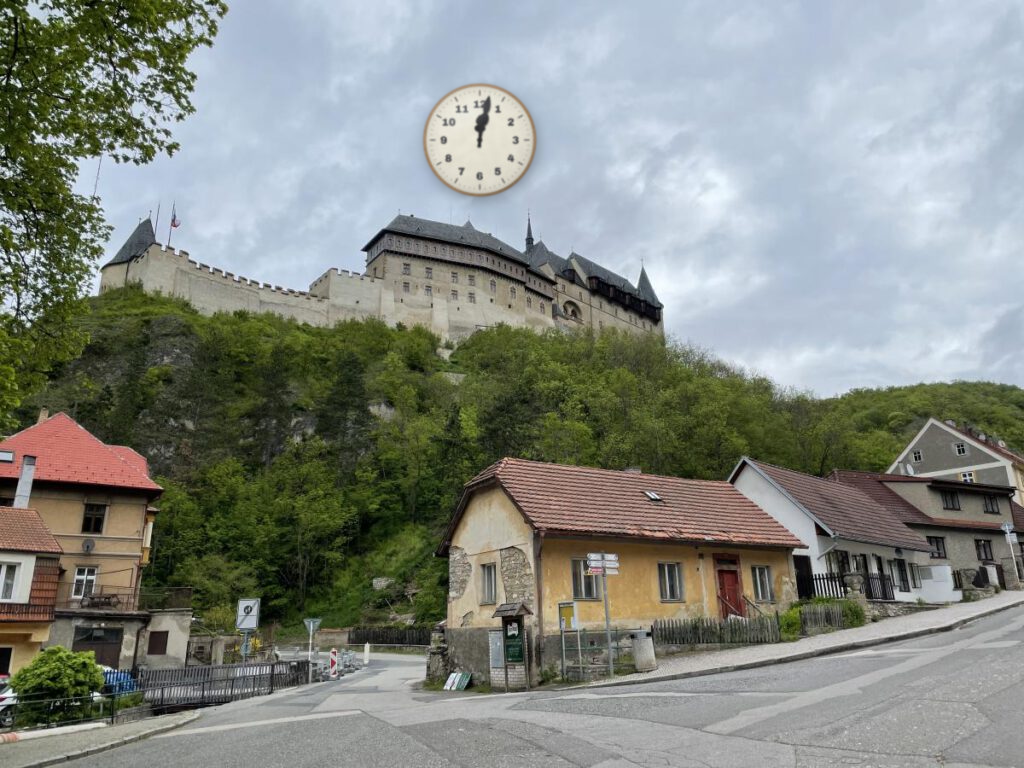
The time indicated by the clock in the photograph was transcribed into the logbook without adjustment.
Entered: 12:02
